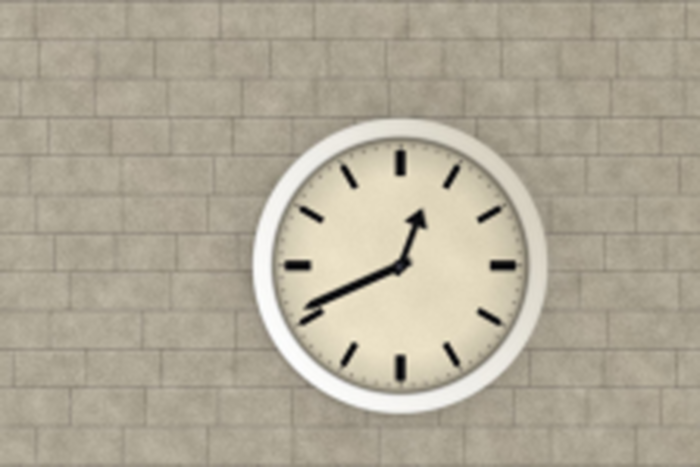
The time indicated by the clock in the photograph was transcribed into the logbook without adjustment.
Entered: 12:41
